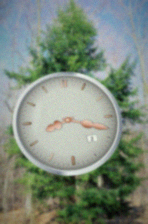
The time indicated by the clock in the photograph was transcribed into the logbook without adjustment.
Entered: 8:18
